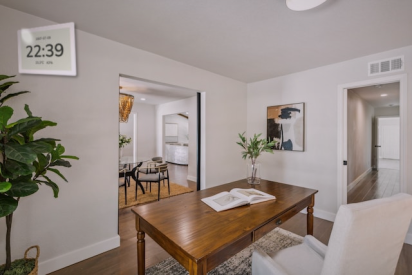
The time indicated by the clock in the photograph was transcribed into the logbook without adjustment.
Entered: 22:39
